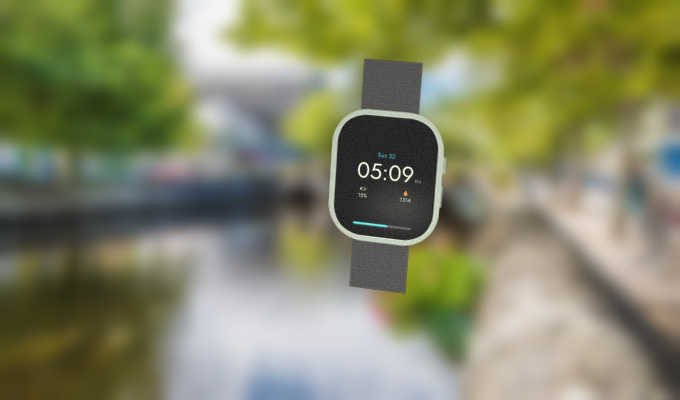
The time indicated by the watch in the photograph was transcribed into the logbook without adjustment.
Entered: 5:09
